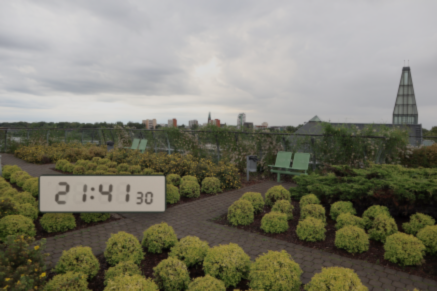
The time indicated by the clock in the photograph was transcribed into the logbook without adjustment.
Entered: 21:41:30
